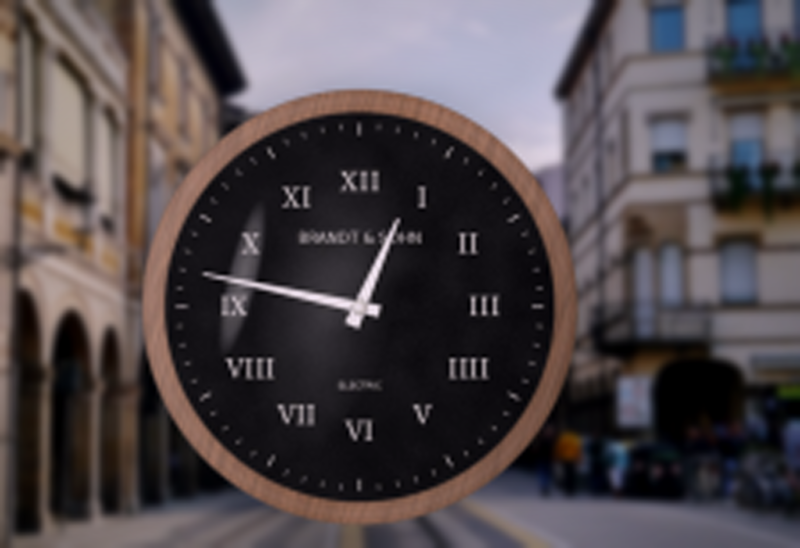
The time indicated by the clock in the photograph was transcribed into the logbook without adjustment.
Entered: 12:47
